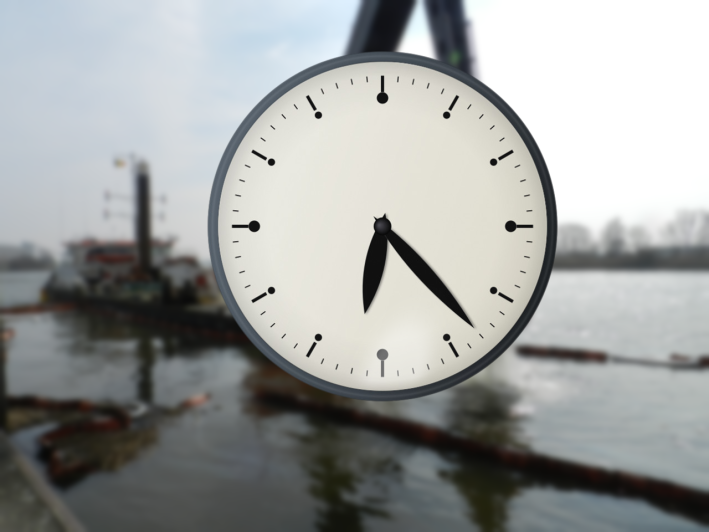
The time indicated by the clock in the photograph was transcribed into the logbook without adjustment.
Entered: 6:23
